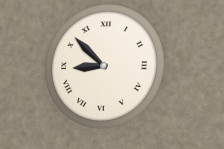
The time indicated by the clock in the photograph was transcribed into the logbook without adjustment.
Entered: 8:52
